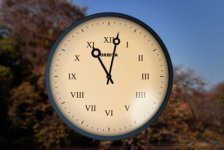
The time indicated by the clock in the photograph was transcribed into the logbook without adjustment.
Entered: 11:02
